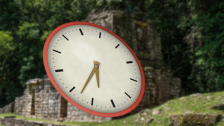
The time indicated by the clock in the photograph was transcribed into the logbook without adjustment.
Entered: 6:38
